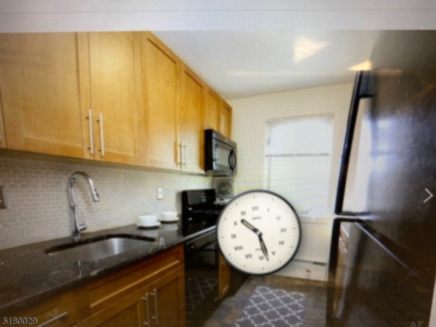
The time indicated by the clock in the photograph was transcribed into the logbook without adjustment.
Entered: 10:28
